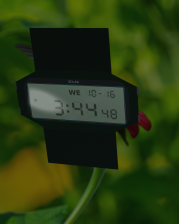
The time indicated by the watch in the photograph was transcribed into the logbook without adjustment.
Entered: 3:44:48
